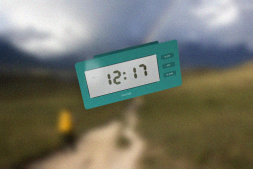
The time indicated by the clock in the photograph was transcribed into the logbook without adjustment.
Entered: 12:17
